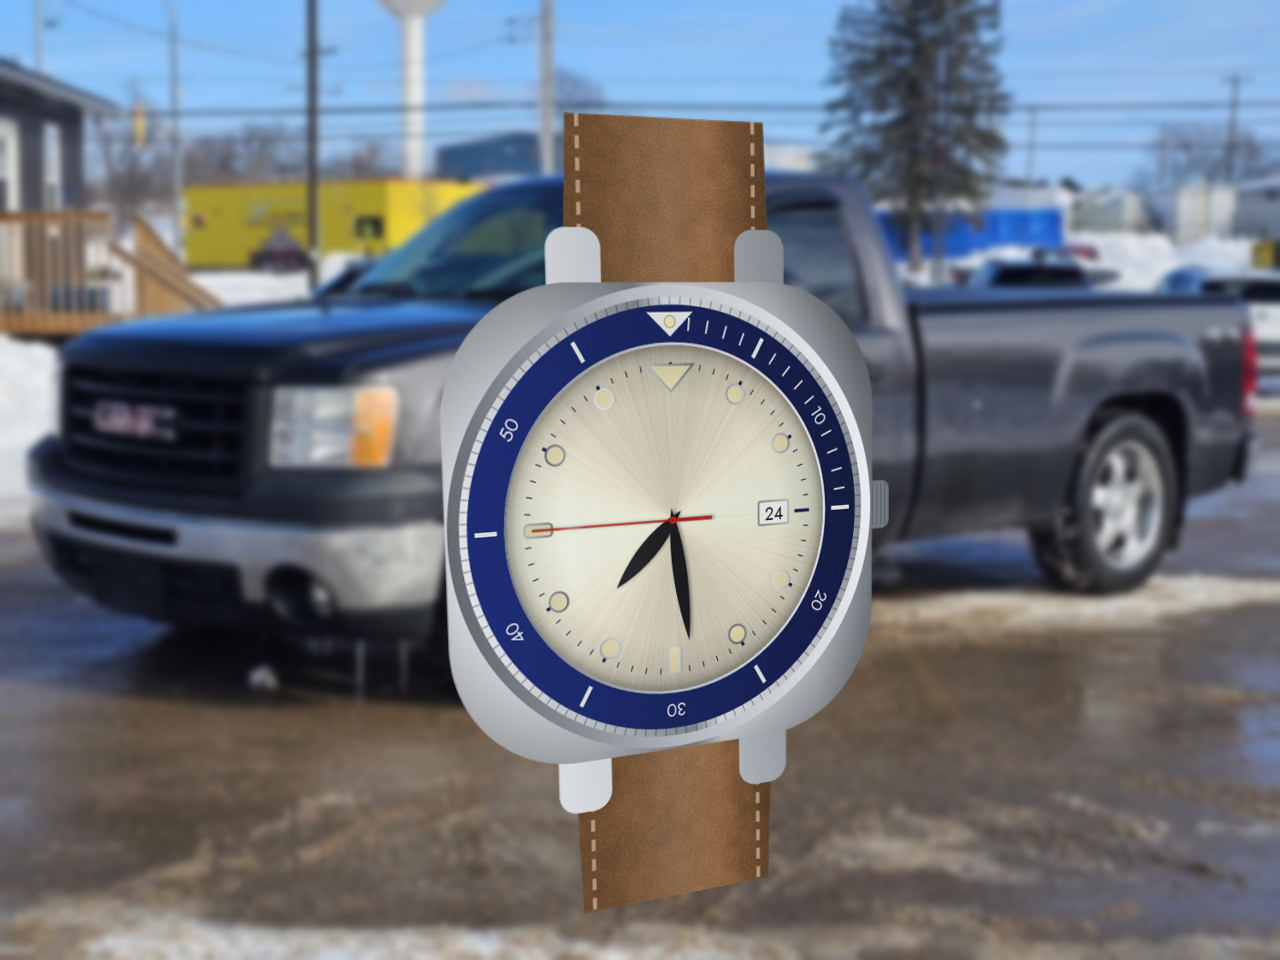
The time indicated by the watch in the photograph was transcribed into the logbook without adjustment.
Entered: 7:28:45
